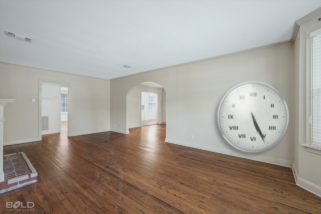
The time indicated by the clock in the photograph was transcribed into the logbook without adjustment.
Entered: 5:26
